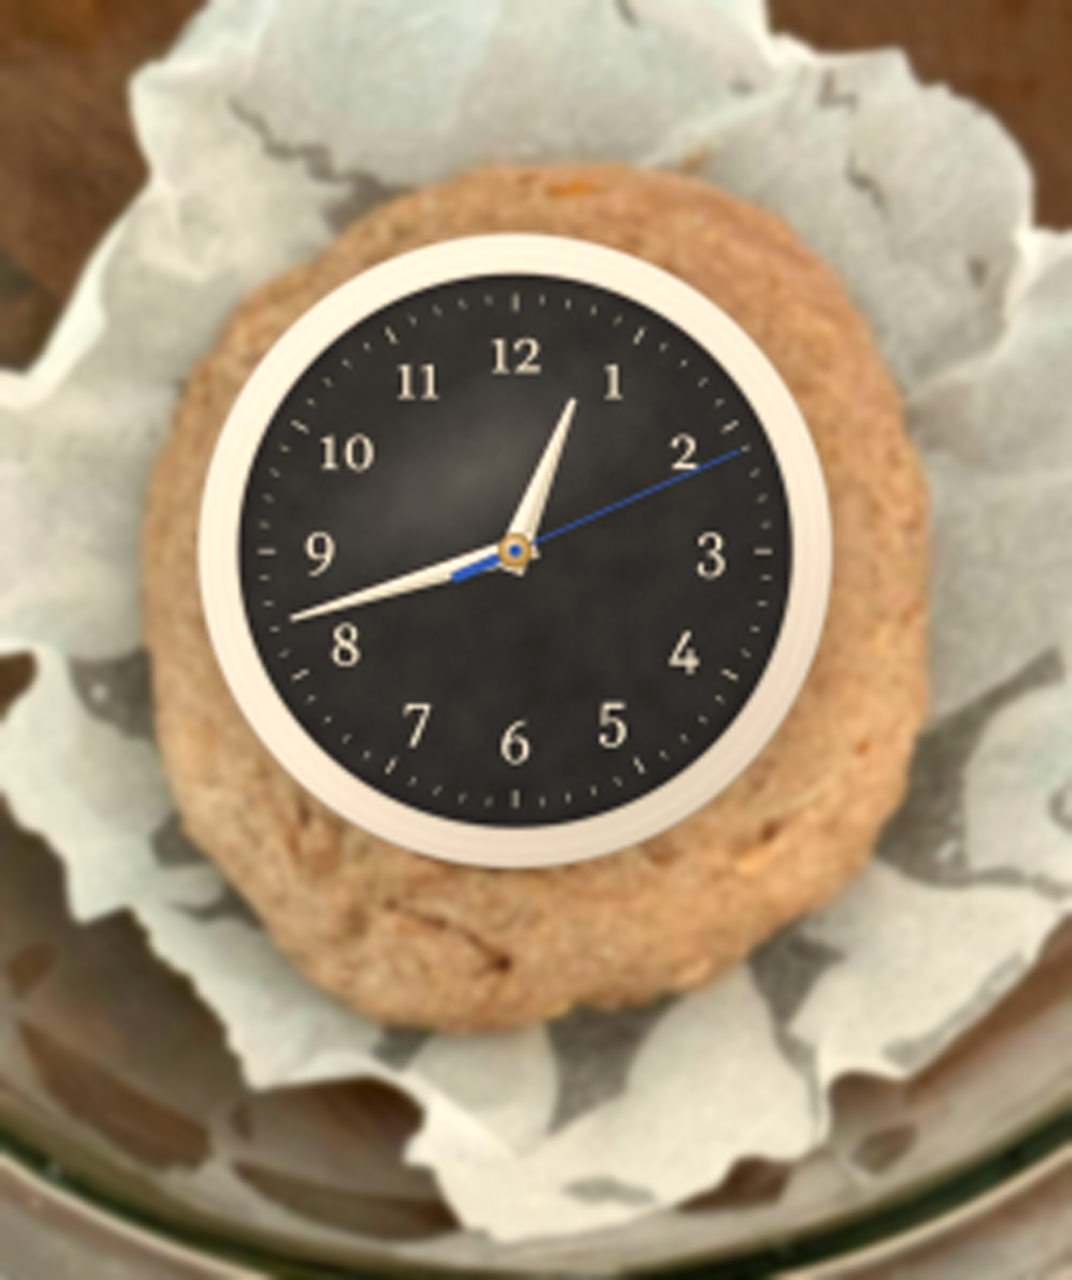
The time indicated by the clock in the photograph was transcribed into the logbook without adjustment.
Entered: 12:42:11
